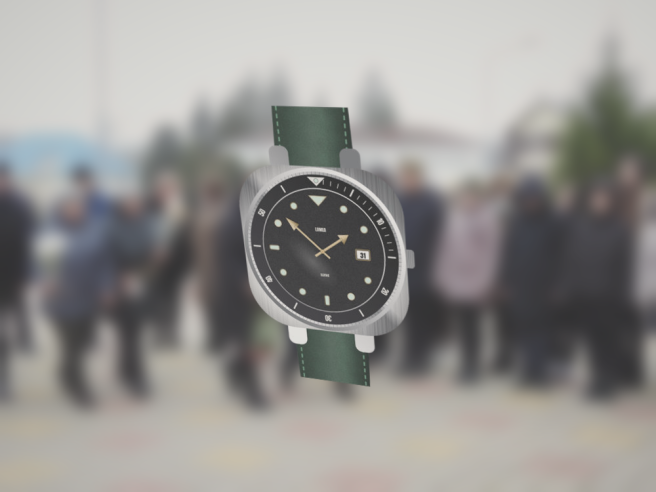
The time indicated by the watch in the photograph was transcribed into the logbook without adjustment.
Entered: 1:52
